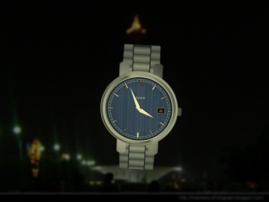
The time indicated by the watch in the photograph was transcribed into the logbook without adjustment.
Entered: 3:56
